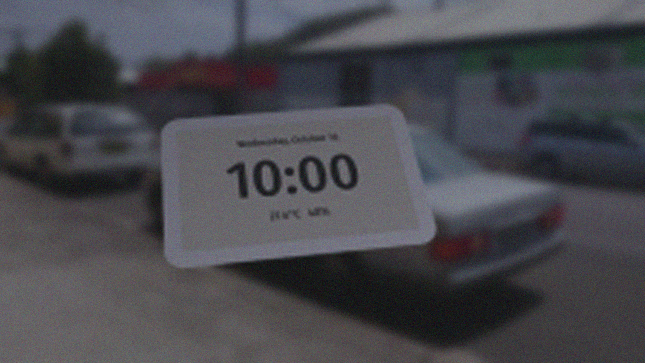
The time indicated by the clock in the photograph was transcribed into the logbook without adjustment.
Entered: 10:00
